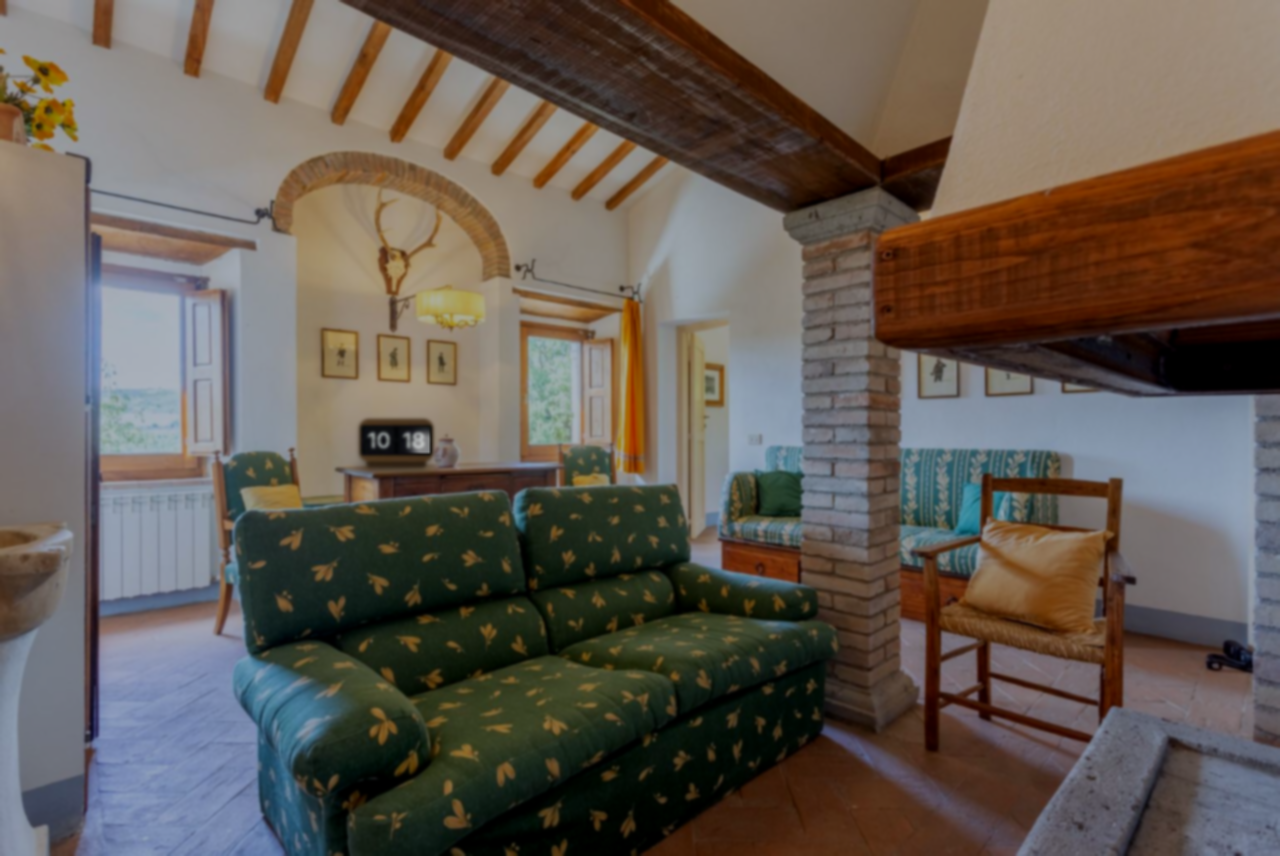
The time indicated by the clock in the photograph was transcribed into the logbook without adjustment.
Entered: 10:18
